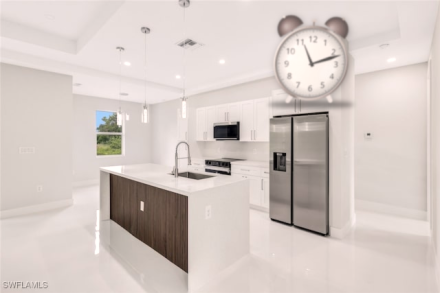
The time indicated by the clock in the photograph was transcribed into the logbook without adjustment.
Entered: 11:12
